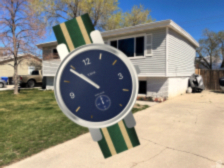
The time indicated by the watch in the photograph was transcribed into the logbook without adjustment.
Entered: 10:54
